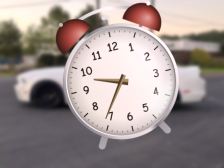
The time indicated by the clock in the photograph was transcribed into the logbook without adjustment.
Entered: 9:36
